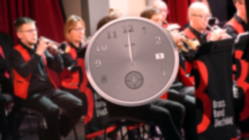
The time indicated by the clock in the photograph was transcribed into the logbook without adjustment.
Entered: 12:00
